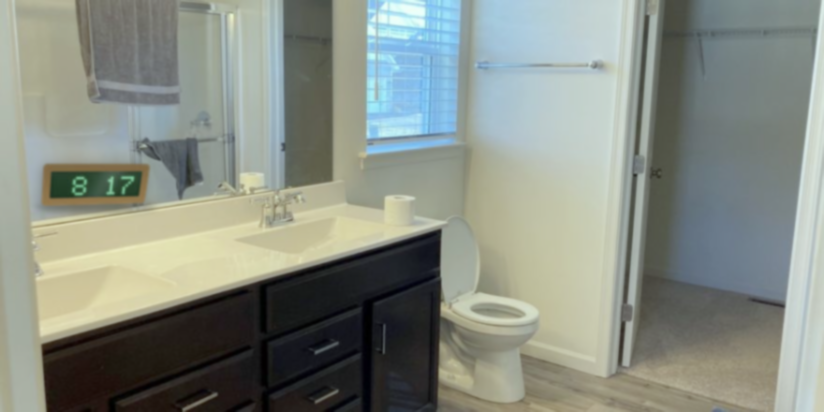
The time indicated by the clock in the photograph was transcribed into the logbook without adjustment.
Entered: 8:17
